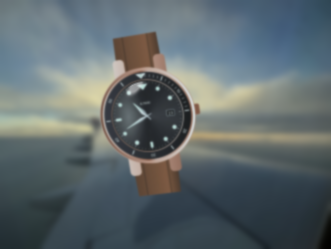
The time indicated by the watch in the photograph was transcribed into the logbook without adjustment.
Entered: 10:41
